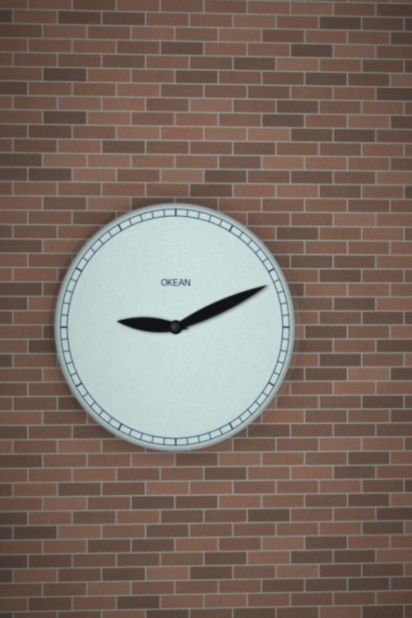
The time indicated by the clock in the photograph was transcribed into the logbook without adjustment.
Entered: 9:11
